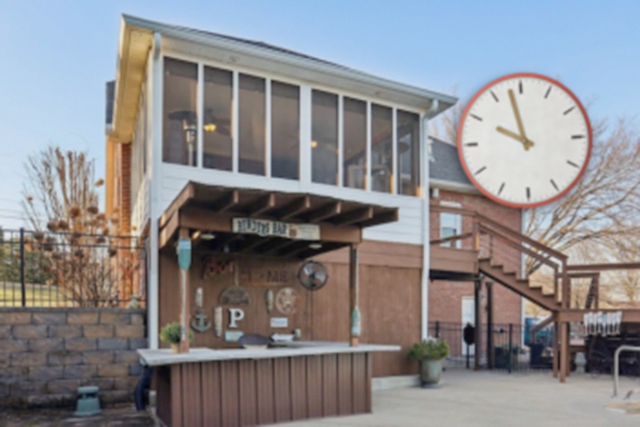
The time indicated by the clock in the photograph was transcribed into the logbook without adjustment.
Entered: 9:58
